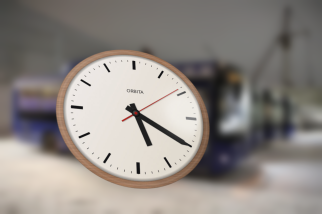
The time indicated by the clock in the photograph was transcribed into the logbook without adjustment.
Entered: 5:20:09
